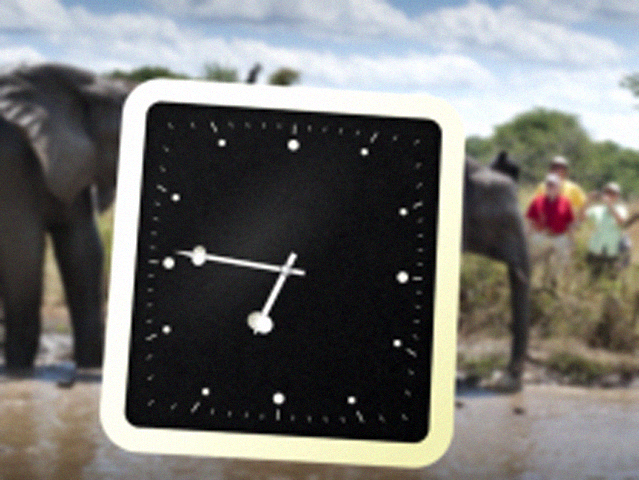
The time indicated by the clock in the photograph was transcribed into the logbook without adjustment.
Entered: 6:46
